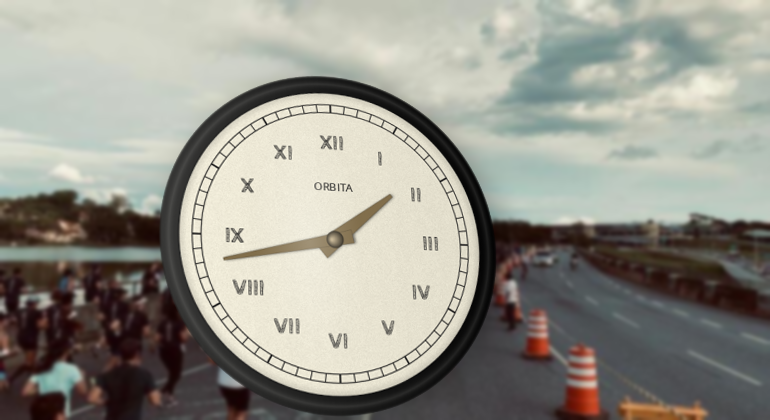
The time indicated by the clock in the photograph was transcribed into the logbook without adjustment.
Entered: 1:43
